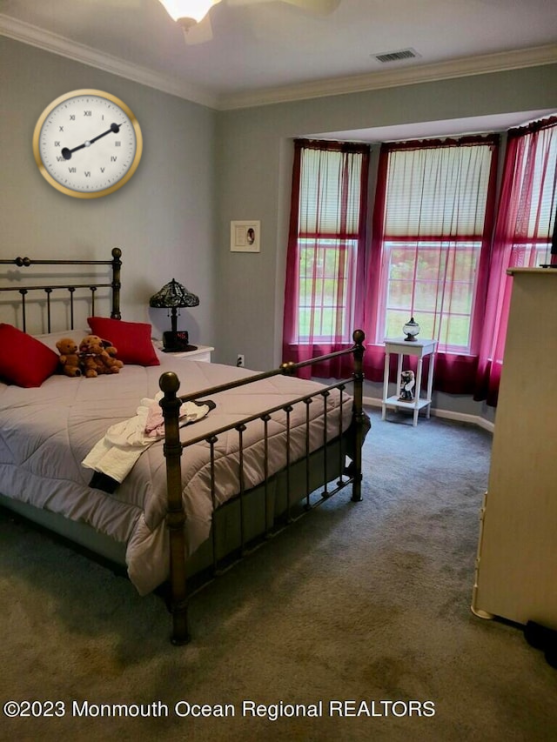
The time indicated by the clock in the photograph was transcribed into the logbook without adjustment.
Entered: 8:10
